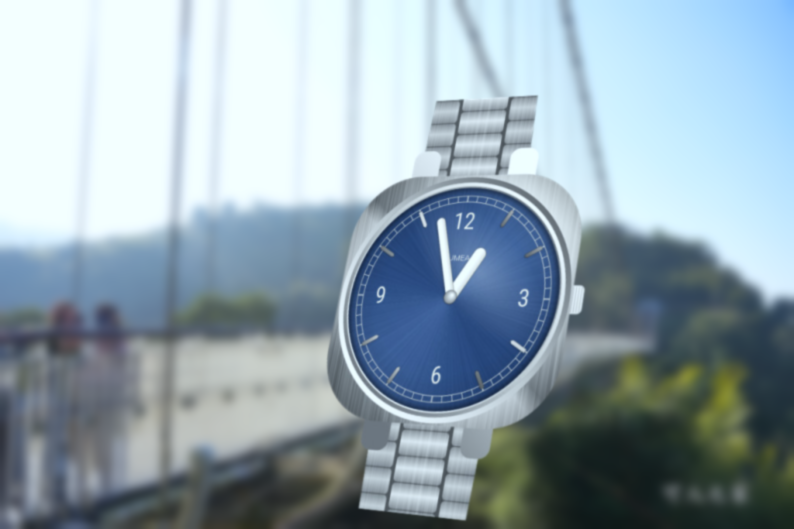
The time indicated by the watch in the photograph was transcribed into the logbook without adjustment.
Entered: 12:57
